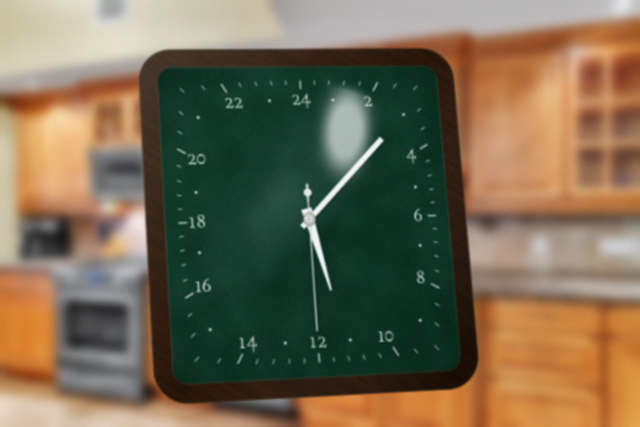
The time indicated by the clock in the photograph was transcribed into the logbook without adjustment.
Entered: 11:07:30
